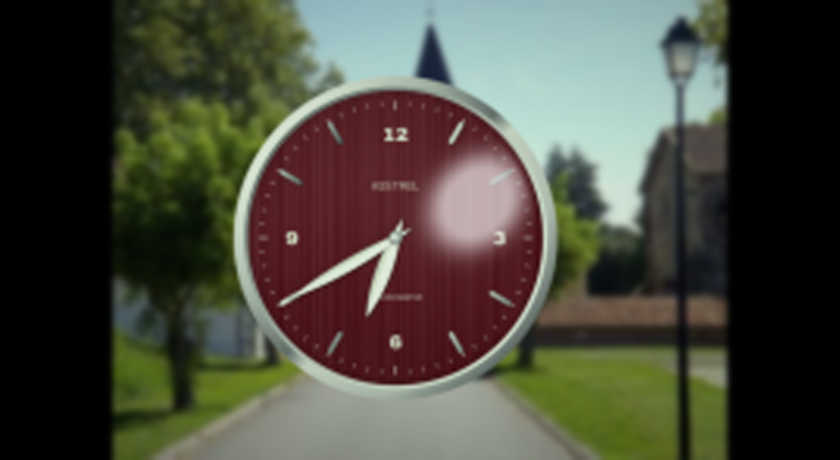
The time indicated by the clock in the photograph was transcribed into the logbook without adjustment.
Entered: 6:40
